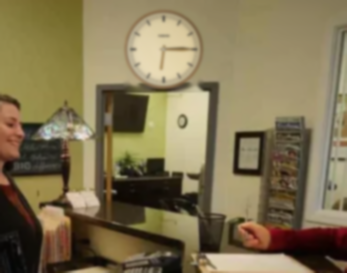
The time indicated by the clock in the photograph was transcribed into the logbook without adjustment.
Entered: 6:15
